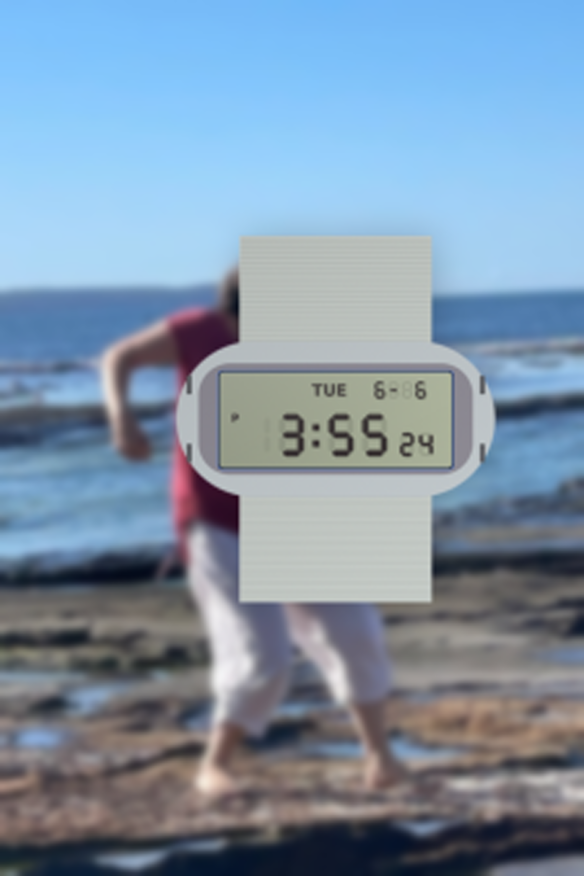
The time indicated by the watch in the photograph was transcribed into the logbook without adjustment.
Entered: 3:55:24
